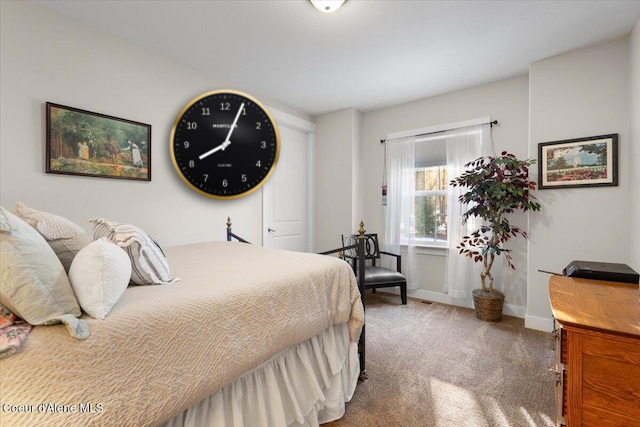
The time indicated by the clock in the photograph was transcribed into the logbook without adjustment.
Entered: 8:04
